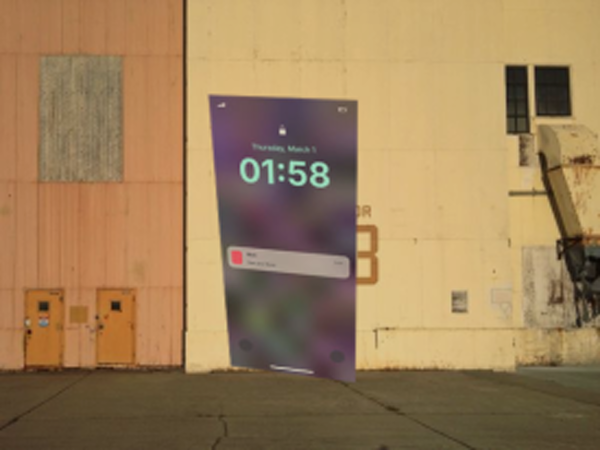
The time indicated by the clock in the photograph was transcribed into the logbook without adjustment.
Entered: 1:58
